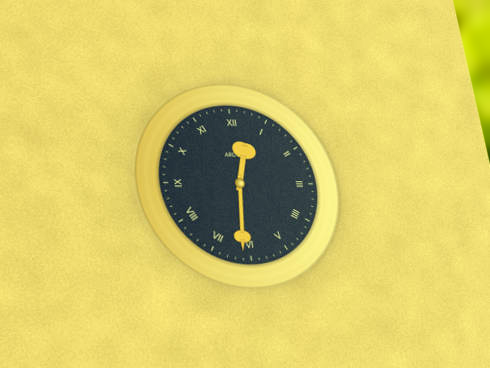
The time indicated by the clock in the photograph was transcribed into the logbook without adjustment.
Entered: 12:31
